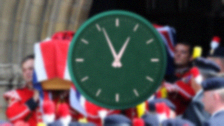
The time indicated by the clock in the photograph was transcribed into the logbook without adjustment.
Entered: 12:56
